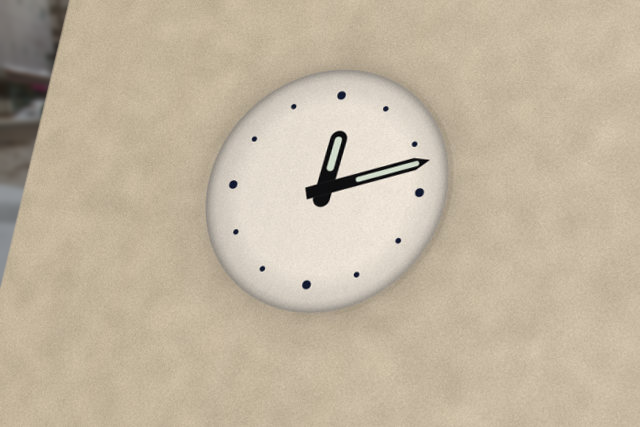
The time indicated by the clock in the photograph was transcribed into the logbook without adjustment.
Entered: 12:12
